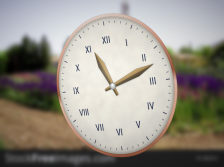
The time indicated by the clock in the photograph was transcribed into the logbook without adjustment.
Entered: 11:12
